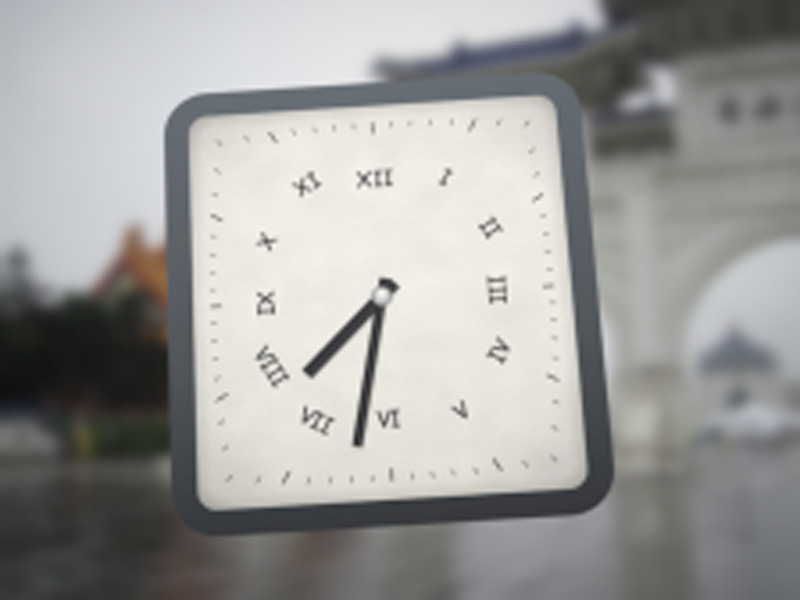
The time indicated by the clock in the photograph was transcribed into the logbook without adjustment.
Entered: 7:32
